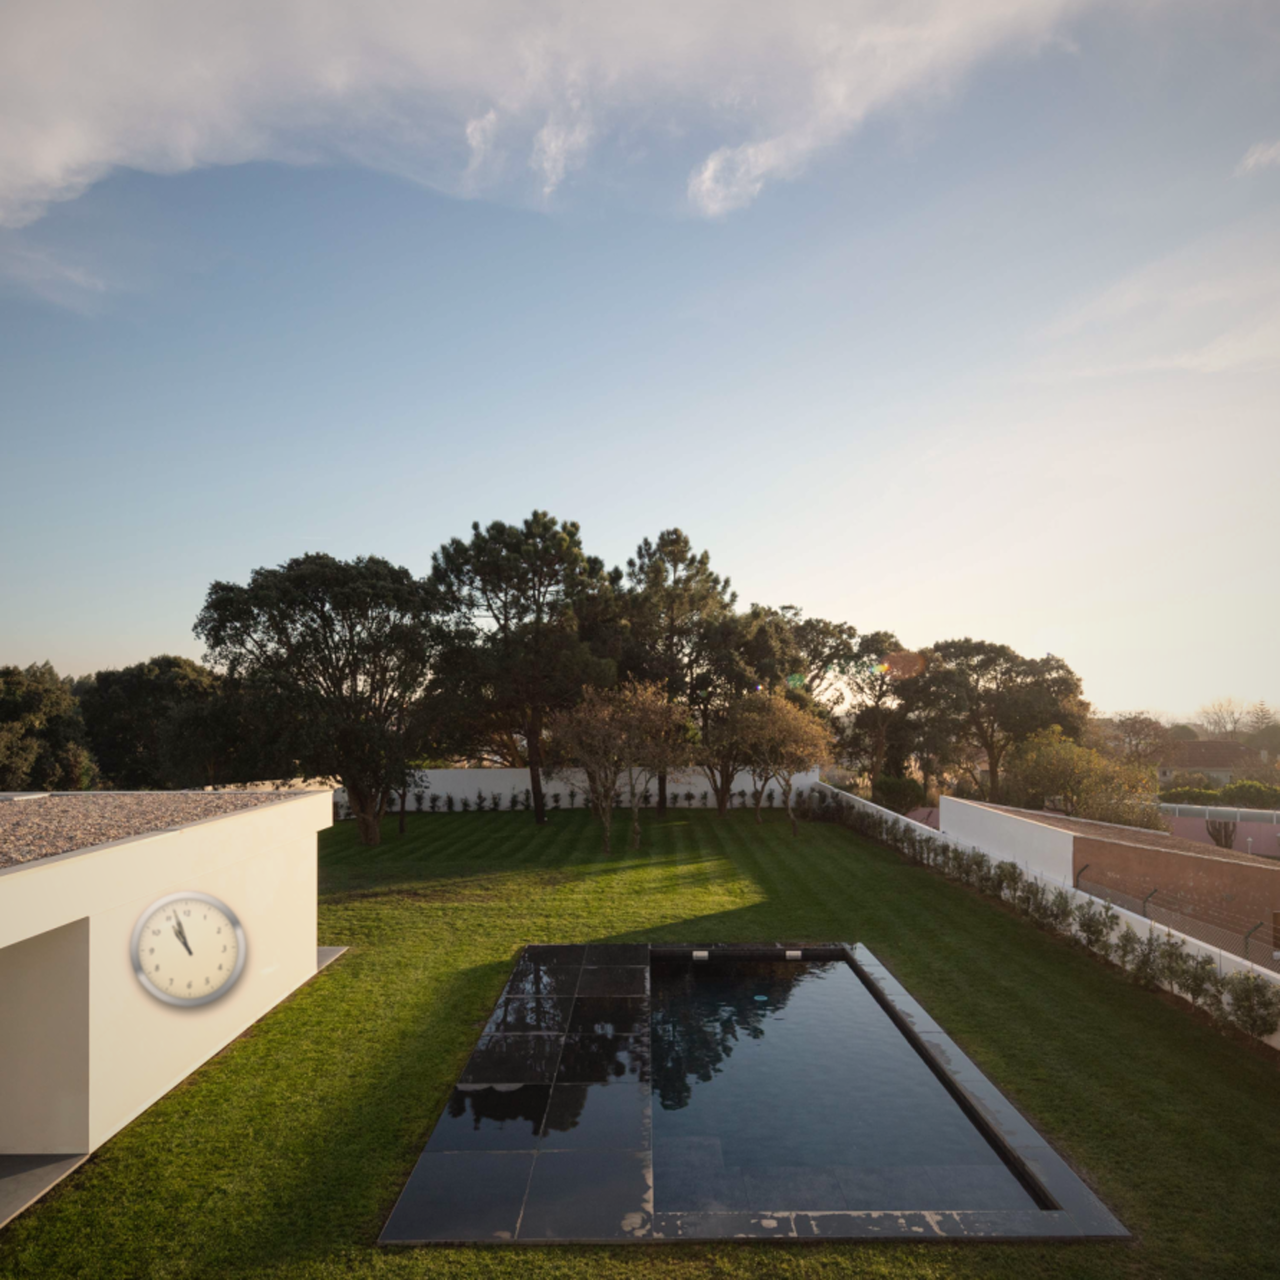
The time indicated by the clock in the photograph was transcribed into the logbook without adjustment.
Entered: 10:57
